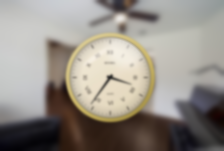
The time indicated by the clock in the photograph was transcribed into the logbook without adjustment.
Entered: 3:36
